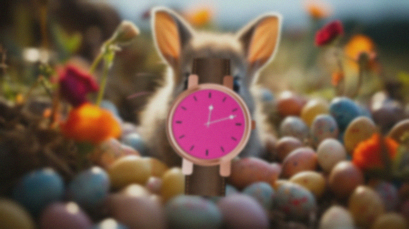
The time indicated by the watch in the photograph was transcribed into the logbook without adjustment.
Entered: 12:12
